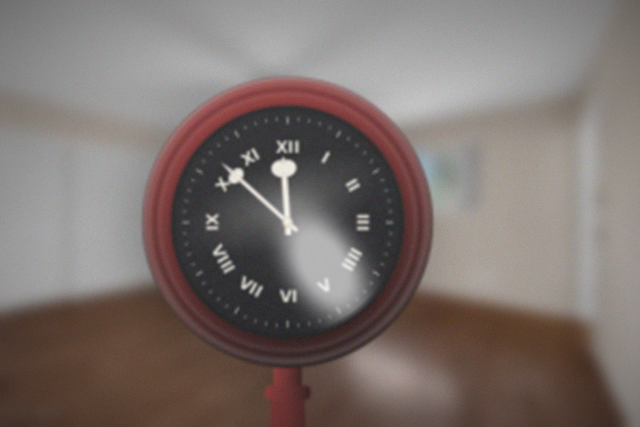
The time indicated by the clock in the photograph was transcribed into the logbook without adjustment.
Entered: 11:52
